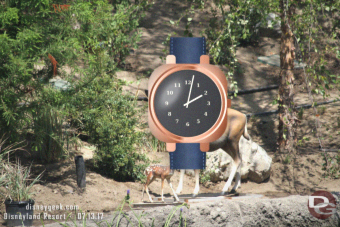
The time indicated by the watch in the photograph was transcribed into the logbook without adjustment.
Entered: 2:02
